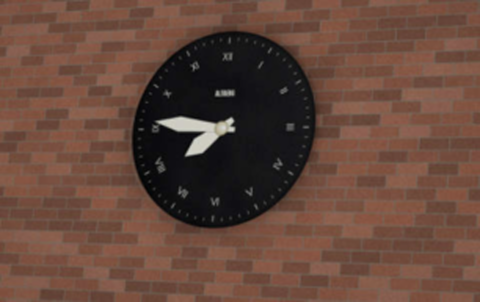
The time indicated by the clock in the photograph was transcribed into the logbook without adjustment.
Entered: 7:46
